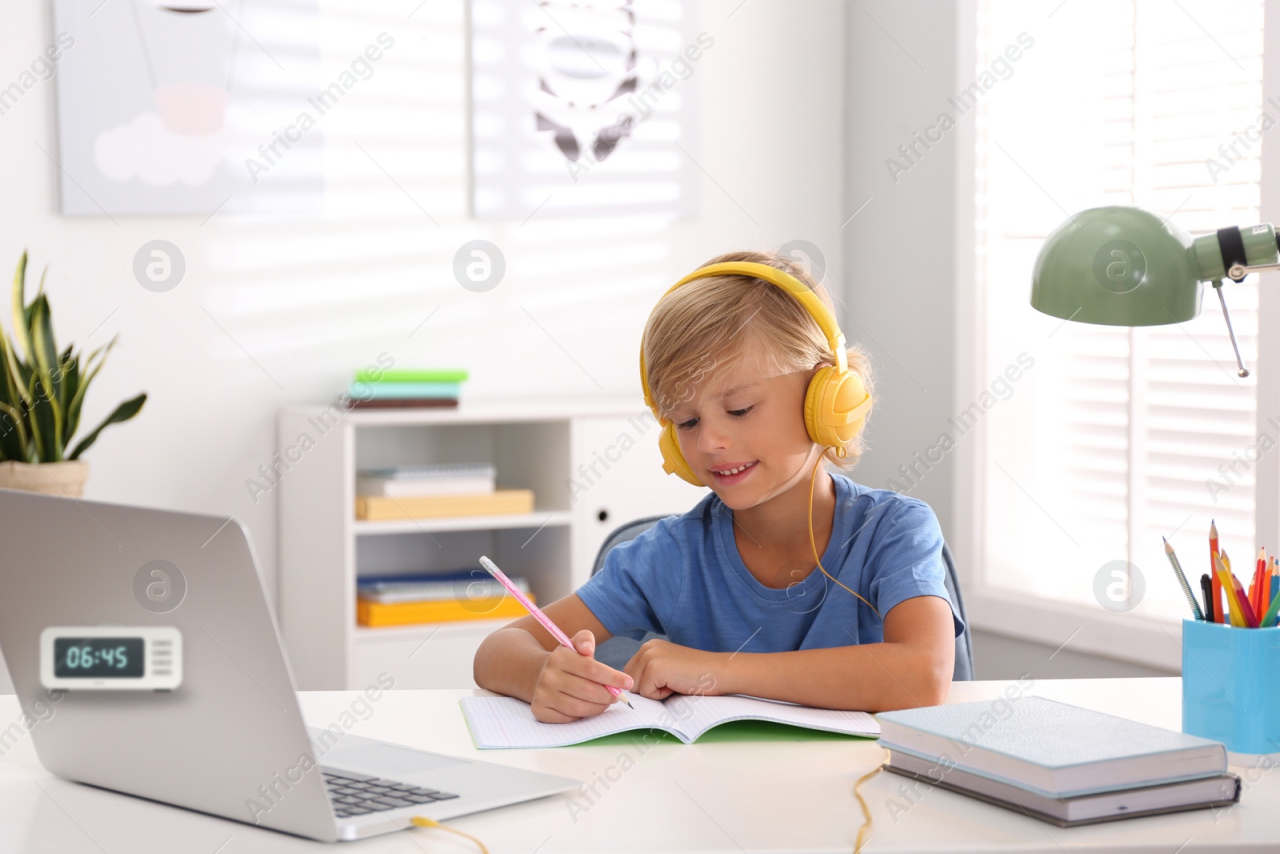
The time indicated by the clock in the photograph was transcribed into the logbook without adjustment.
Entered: 6:45
